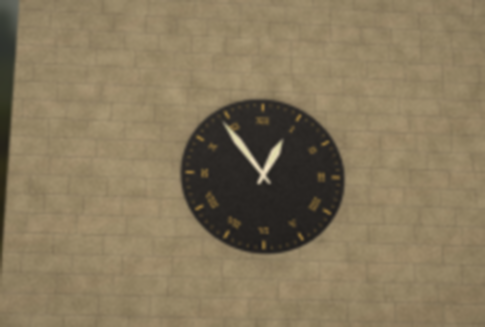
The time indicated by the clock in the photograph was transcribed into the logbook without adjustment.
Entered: 12:54
